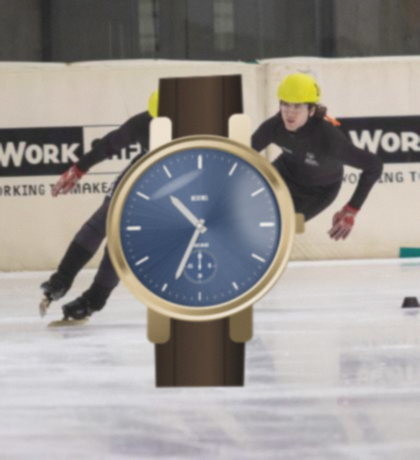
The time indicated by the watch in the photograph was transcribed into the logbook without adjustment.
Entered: 10:34
